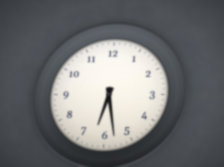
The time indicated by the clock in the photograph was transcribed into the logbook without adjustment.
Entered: 6:28
